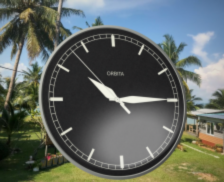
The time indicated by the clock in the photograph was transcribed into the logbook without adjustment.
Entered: 10:14:53
